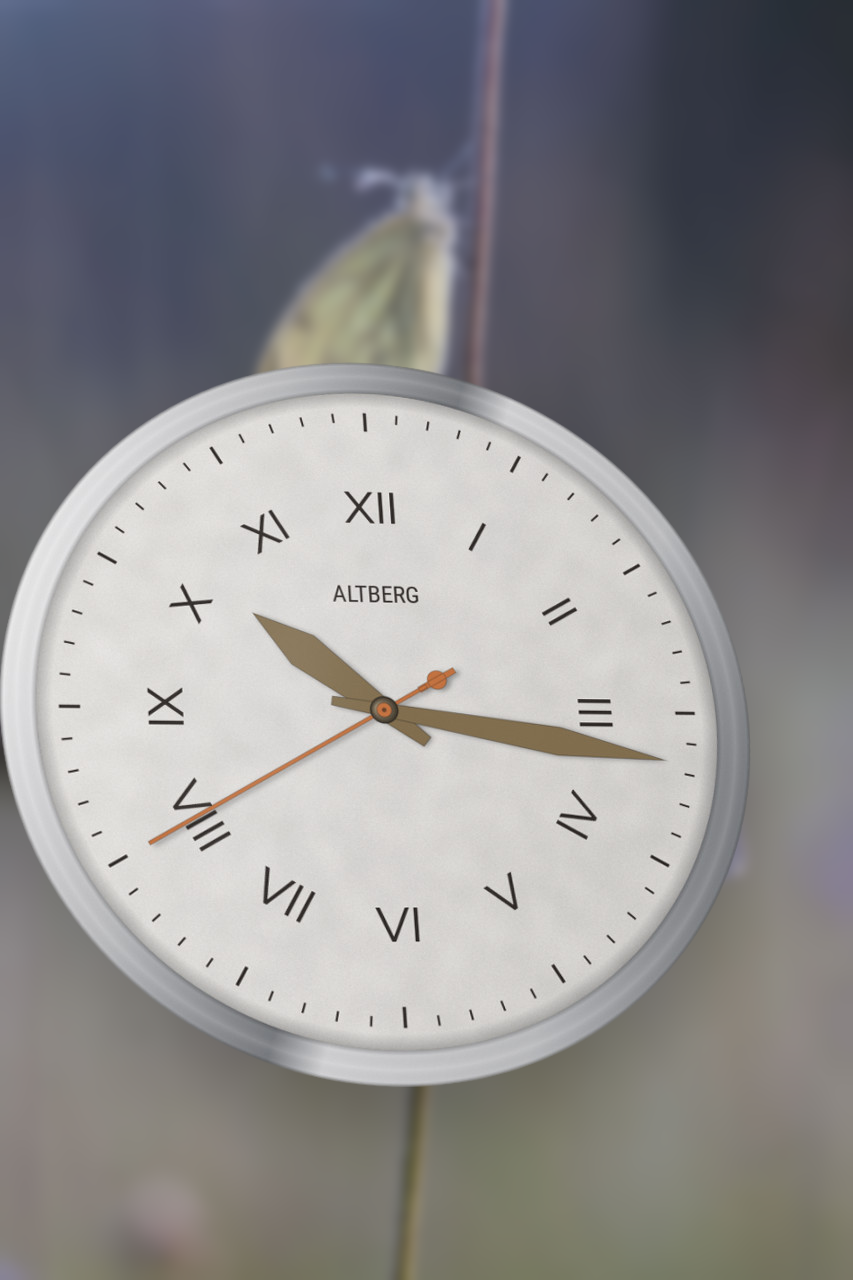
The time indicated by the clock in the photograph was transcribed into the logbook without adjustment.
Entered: 10:16:40
